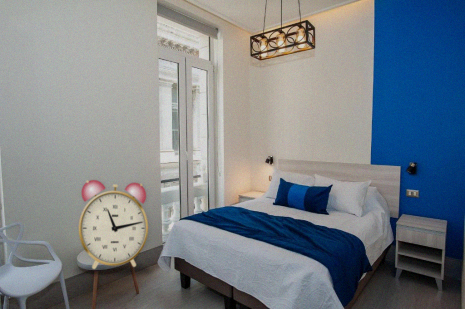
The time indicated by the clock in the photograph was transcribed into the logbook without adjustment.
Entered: 11:13
